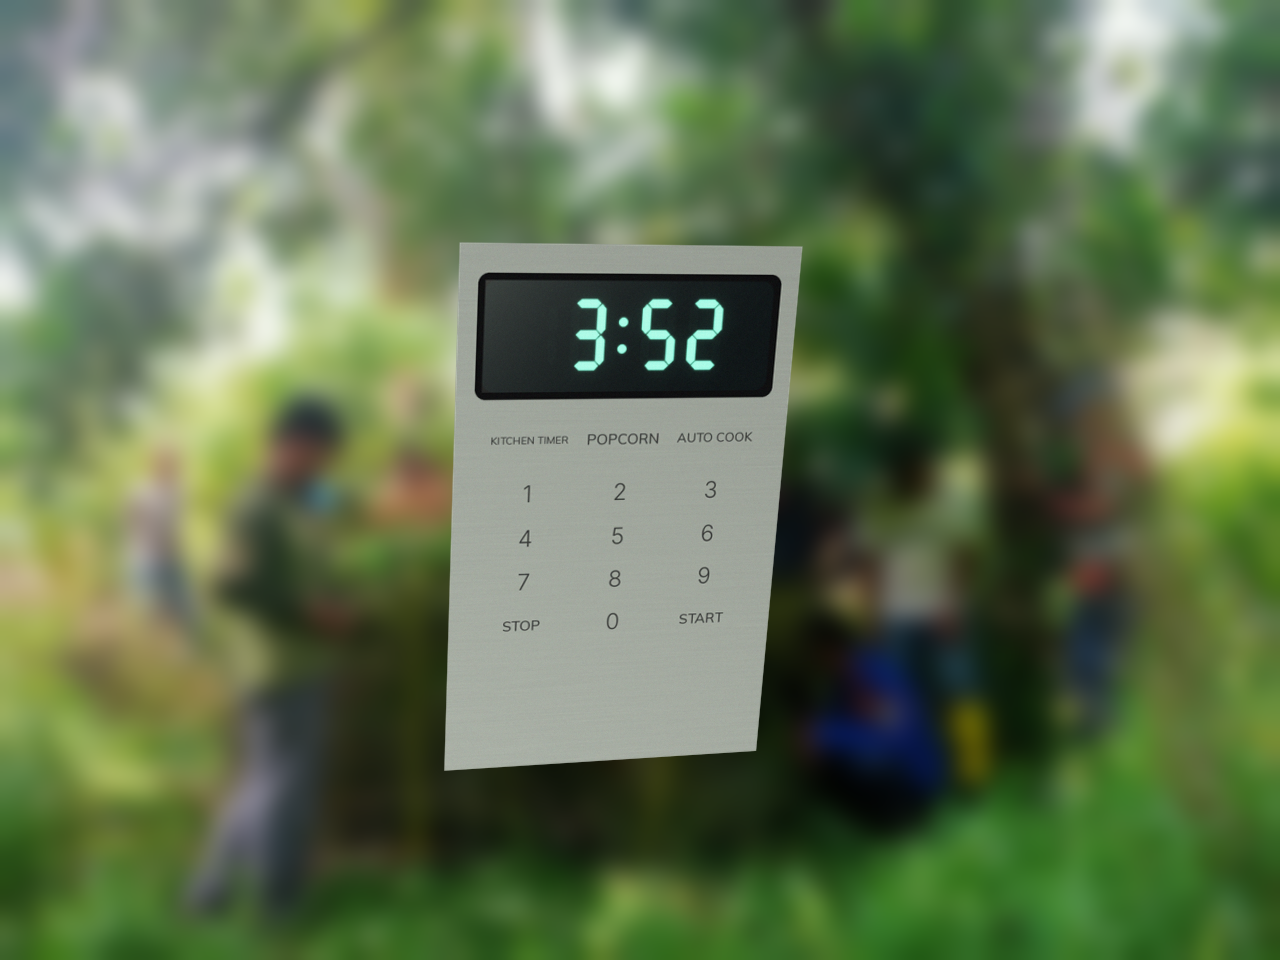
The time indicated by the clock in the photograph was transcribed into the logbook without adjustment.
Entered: 3:52
